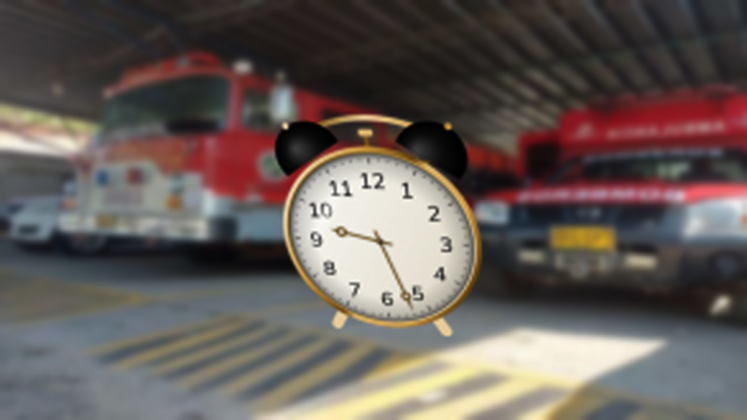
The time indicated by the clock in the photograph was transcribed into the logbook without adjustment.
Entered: 9:27
